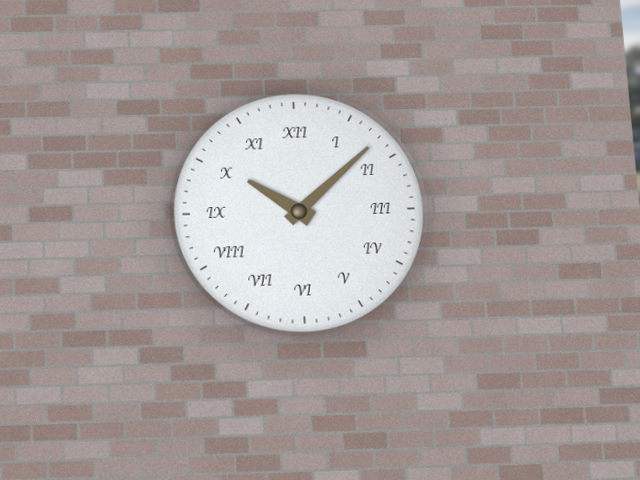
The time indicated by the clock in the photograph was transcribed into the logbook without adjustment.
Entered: 10:08
